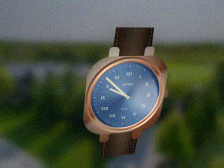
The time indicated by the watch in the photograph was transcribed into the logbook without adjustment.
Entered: 9:52
